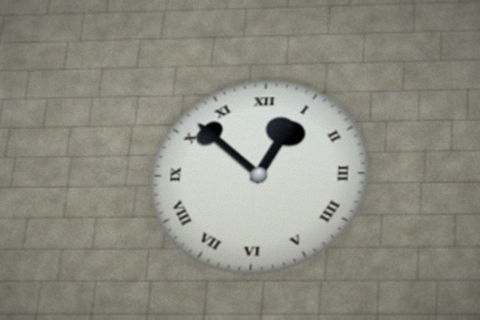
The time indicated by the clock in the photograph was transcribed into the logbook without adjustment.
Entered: 12:52
